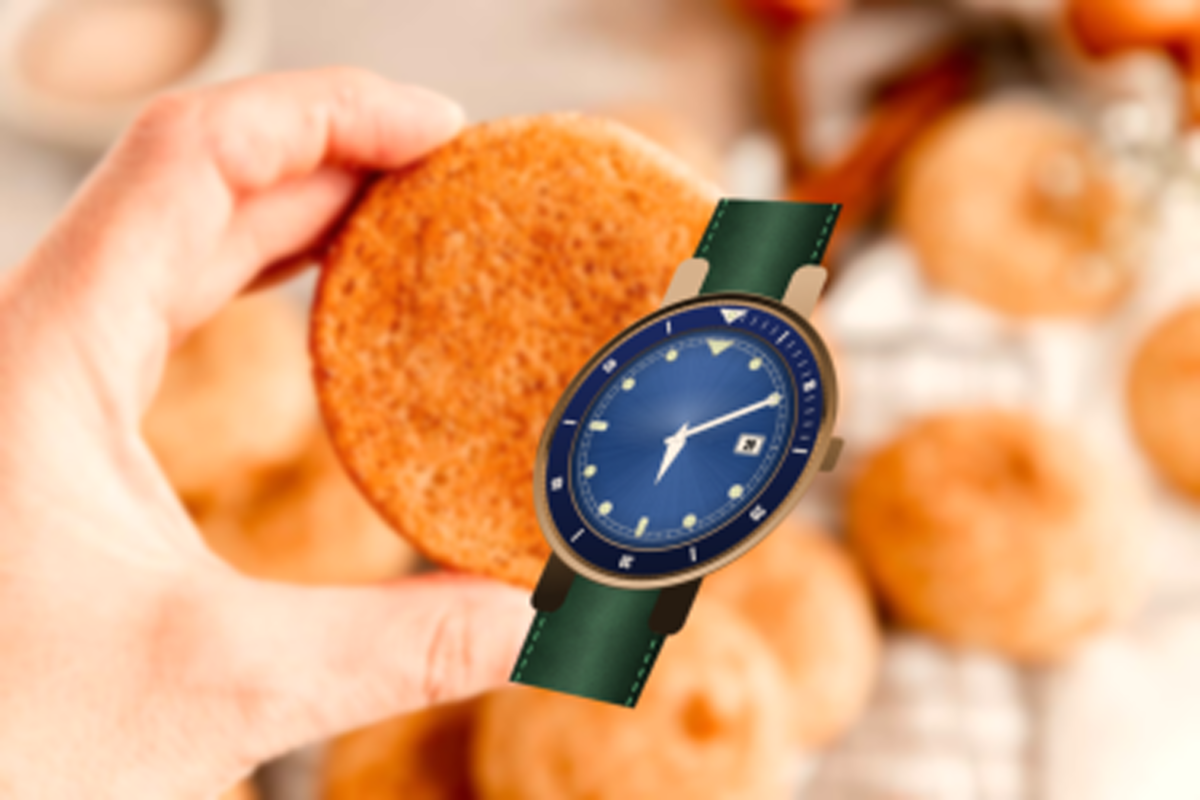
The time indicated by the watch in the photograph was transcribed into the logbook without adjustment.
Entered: 6:10
